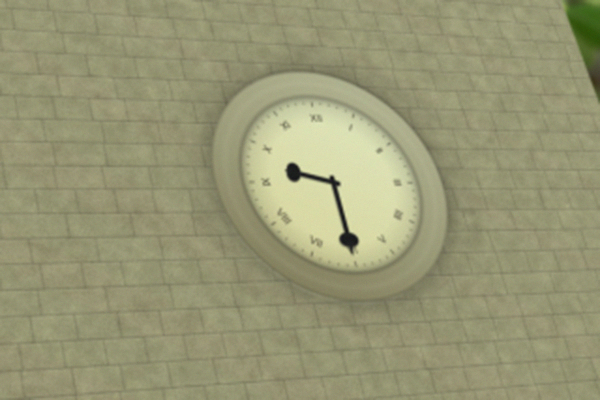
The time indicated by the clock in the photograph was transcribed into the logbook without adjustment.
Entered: 9:30
